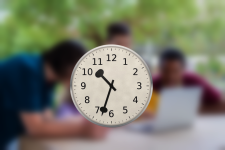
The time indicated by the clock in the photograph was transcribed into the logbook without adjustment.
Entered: 10:33
